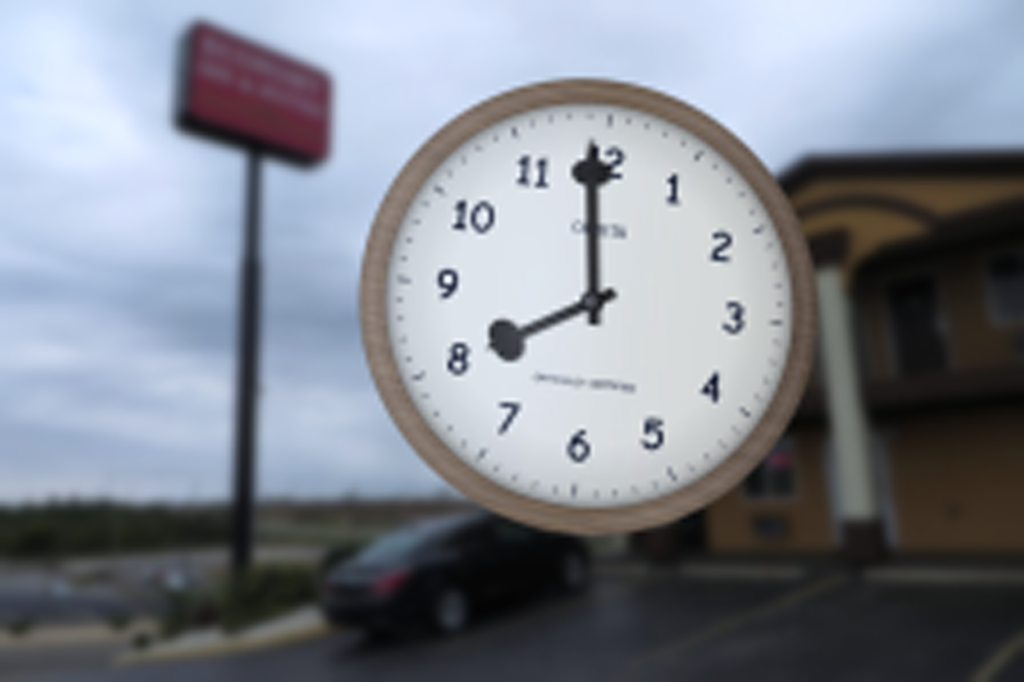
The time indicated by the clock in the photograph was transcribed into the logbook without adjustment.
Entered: 7:59
